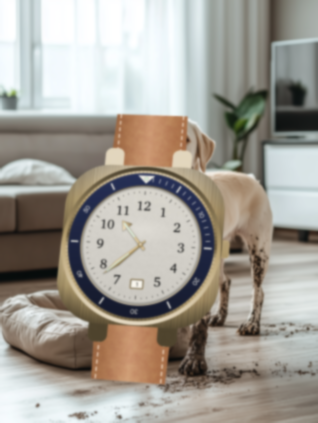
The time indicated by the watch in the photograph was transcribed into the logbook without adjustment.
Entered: 10:38
